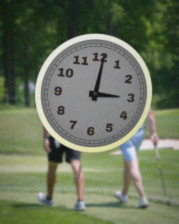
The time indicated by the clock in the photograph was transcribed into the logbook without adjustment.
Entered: 3:01
